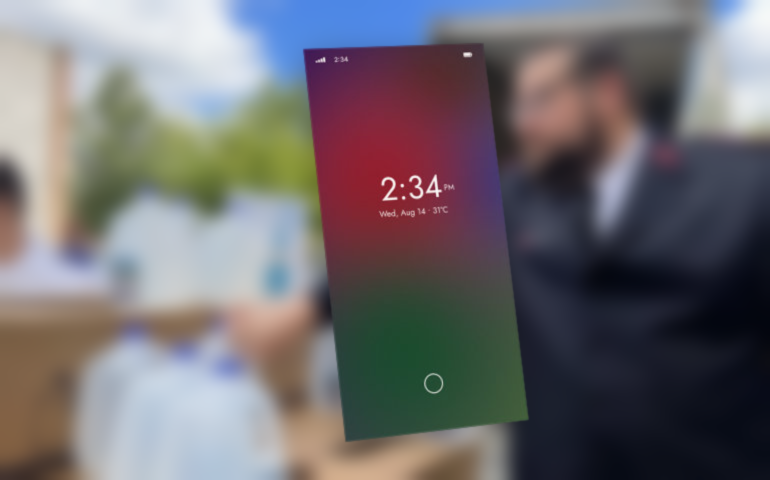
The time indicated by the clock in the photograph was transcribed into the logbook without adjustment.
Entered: 2:34
